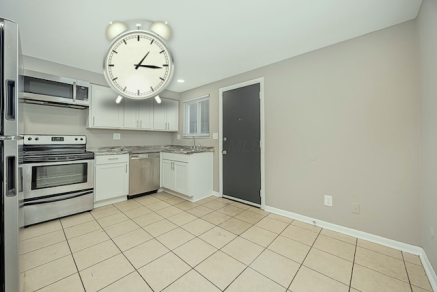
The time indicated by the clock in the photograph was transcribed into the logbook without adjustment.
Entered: 1:16
